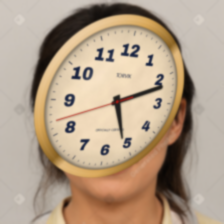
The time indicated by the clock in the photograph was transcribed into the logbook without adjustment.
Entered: 5:11:42
